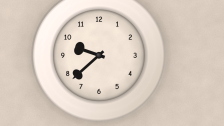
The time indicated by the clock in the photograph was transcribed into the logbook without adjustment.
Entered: 9:38
